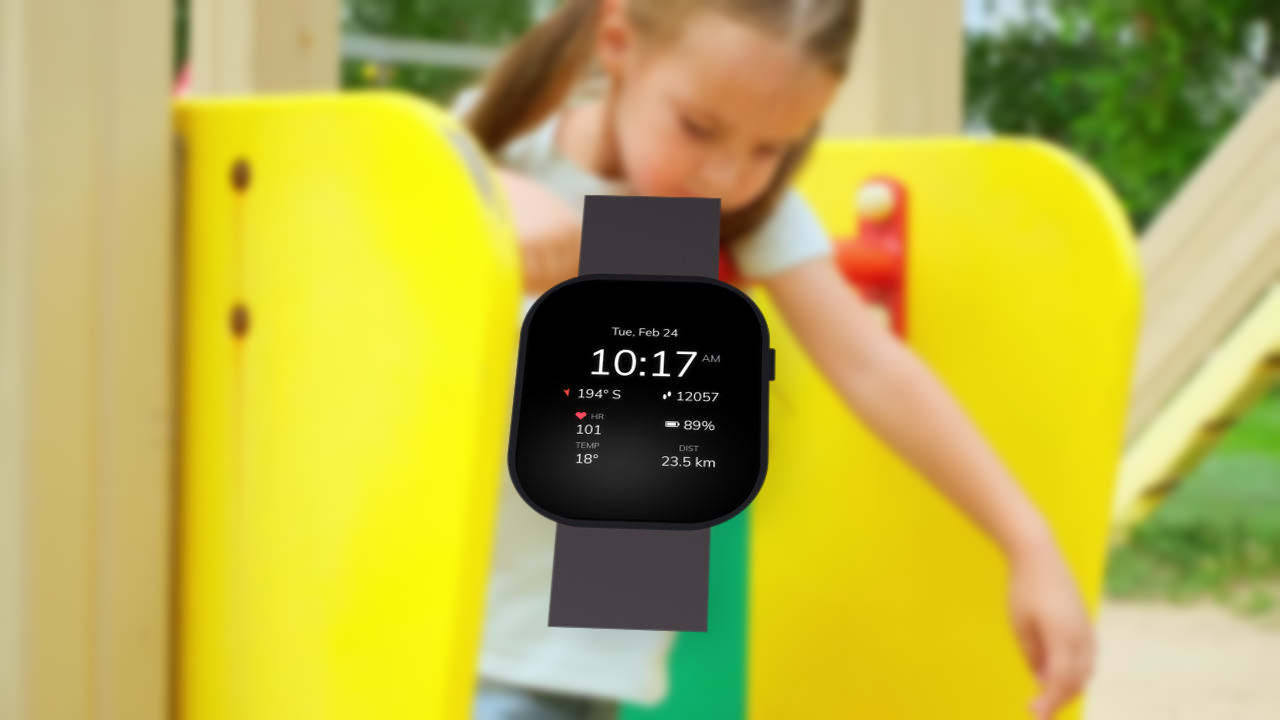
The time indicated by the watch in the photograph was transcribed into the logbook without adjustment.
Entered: 10:17
